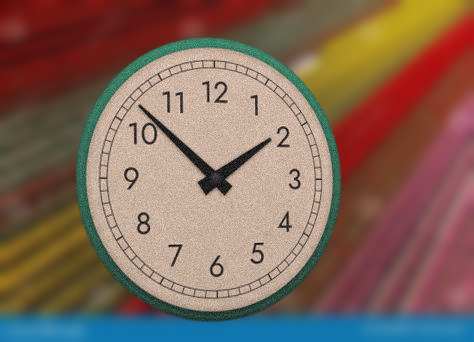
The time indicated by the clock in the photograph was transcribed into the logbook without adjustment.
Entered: 1:52
